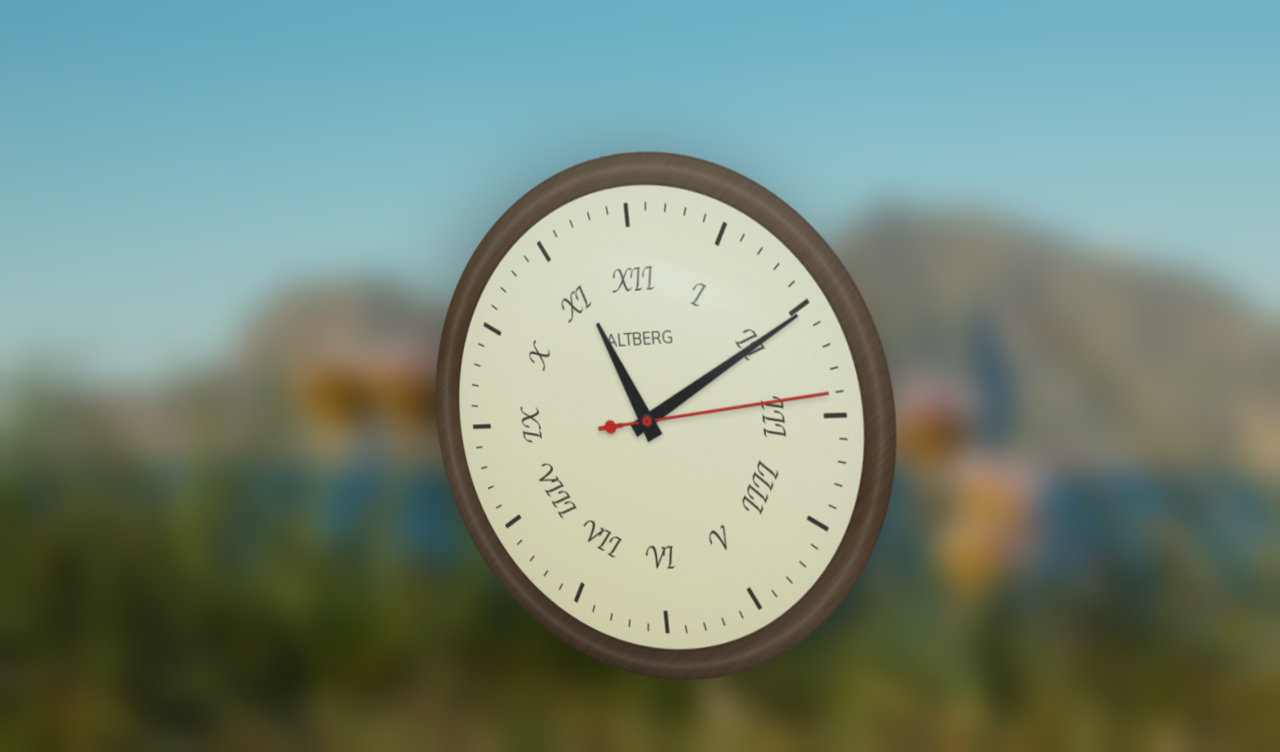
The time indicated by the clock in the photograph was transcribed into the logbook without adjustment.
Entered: 11:10:14
